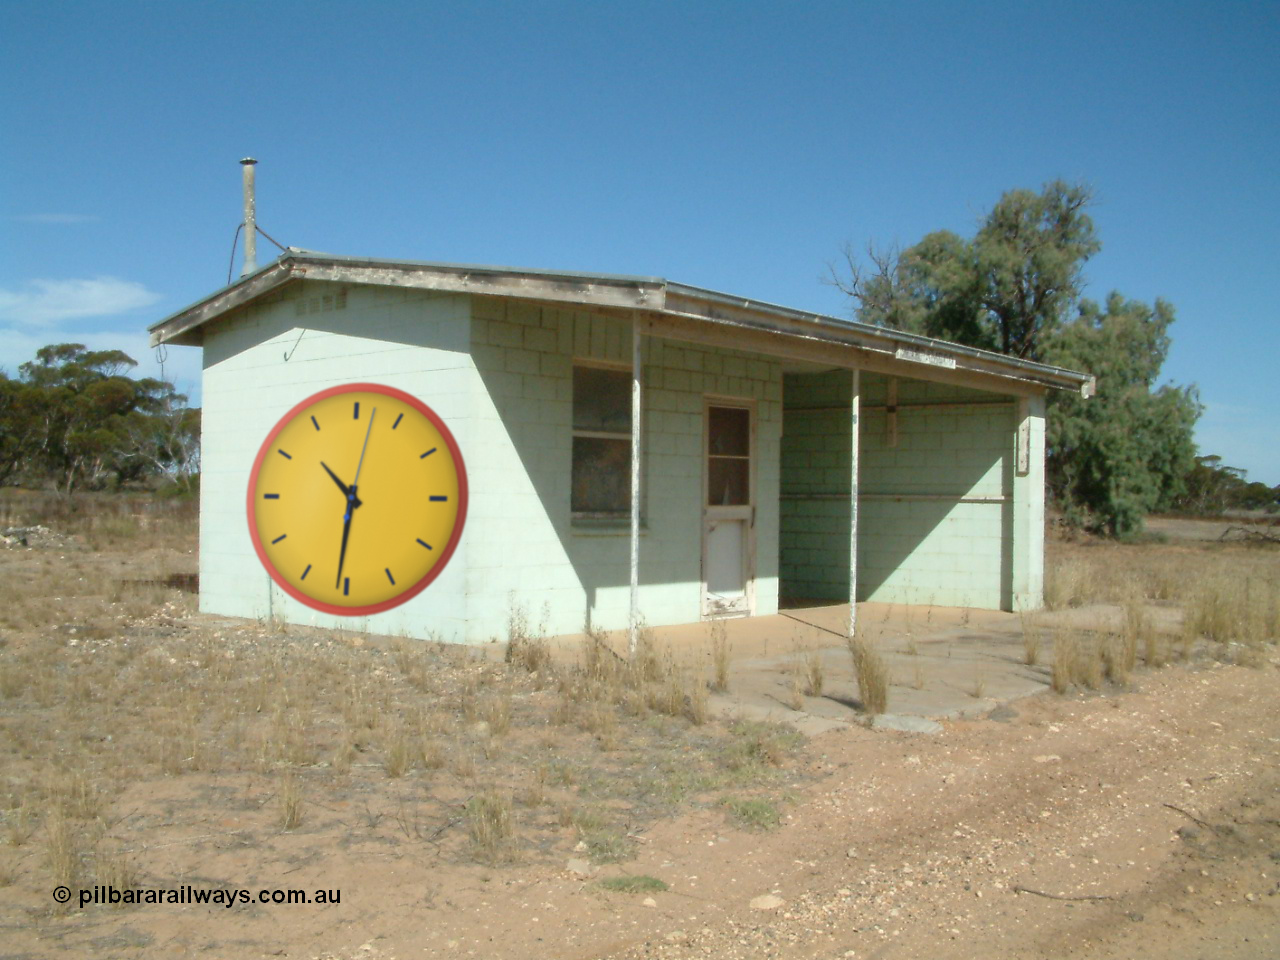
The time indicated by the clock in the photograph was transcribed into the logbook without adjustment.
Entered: 10:31:02
